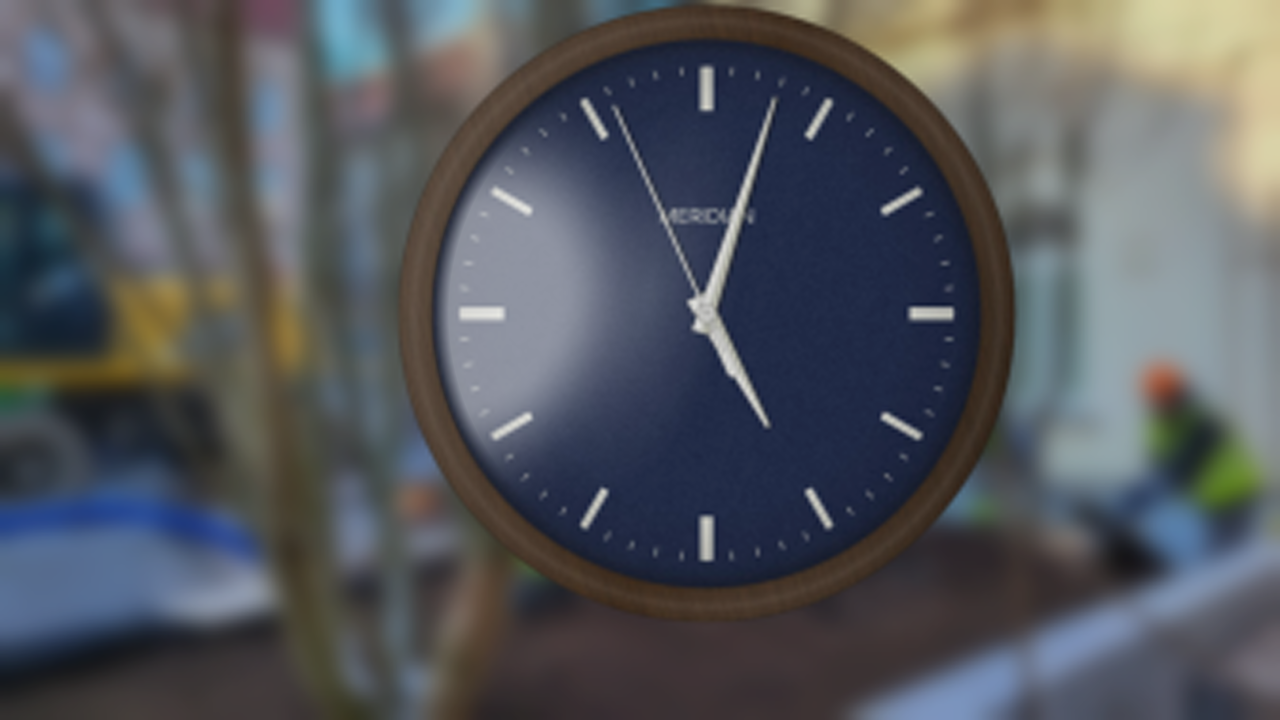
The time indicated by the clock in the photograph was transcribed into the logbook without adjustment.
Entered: 5:02:56
